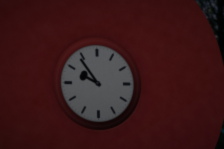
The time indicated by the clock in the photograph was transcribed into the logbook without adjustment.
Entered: 9:54
